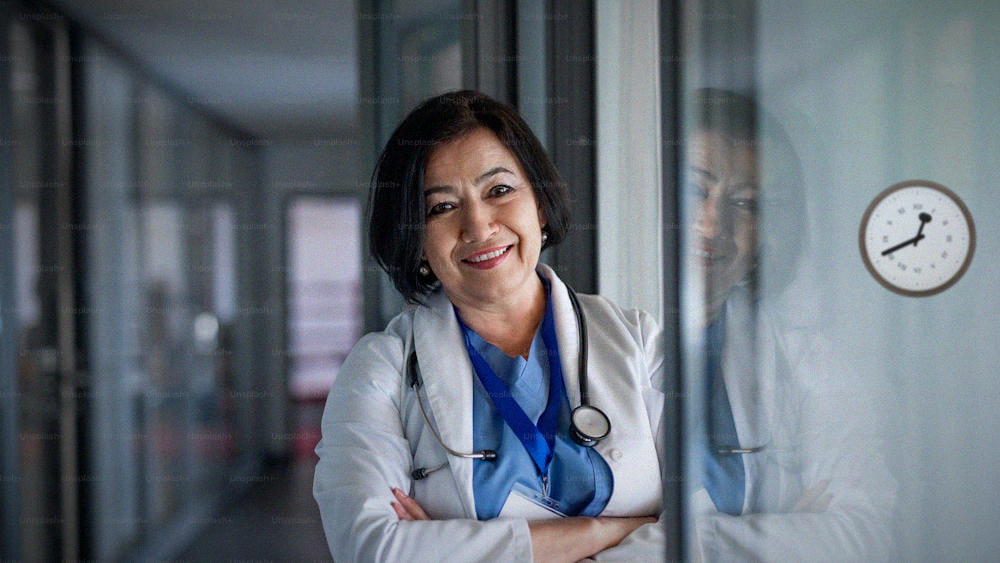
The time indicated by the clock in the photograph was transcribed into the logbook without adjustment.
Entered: 12:41
